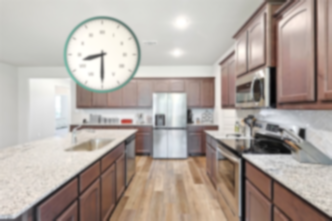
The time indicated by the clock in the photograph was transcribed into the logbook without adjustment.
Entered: 8:30
